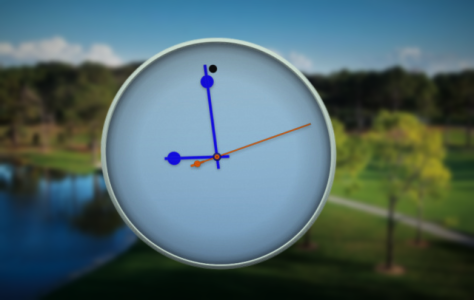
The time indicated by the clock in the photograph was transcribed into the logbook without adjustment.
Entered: 8:59:12
